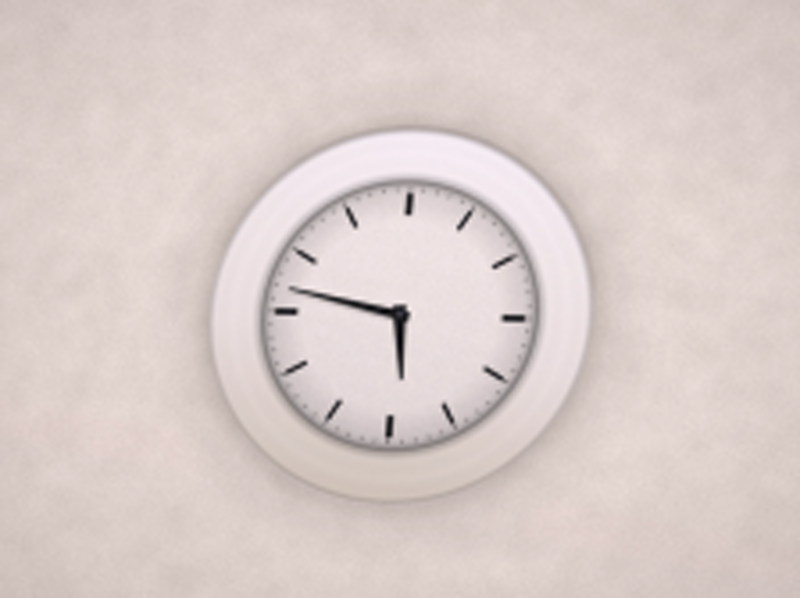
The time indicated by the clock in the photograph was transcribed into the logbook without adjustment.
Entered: 5:47
